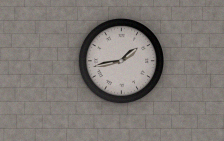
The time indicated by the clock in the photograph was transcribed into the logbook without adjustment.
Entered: 1:43
